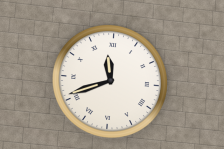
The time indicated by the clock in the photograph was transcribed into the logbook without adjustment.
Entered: 11:41
